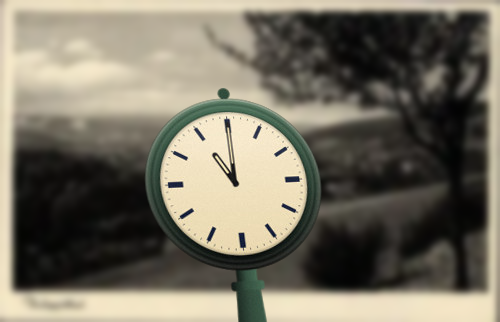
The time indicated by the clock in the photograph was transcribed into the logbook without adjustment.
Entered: 11:00
